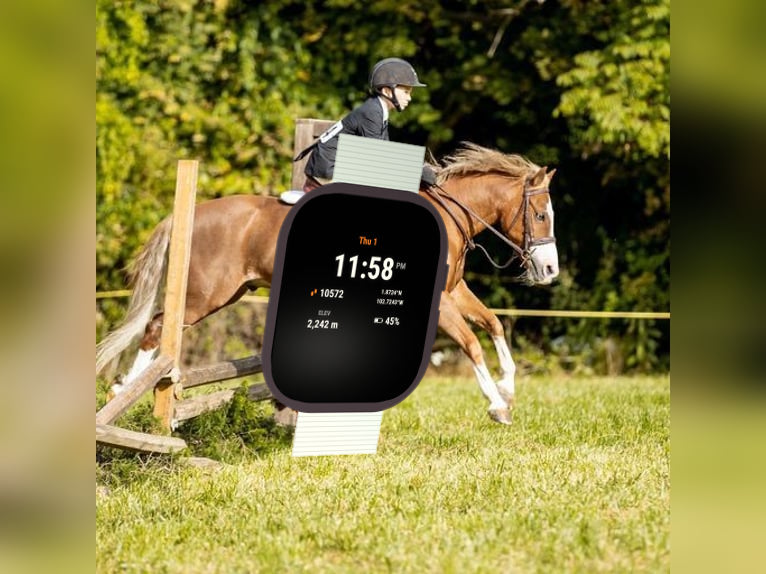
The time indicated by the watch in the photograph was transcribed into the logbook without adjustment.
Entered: 11:58
